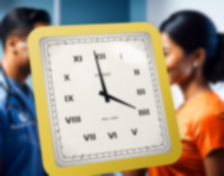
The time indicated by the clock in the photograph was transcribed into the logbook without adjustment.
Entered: 3:59
